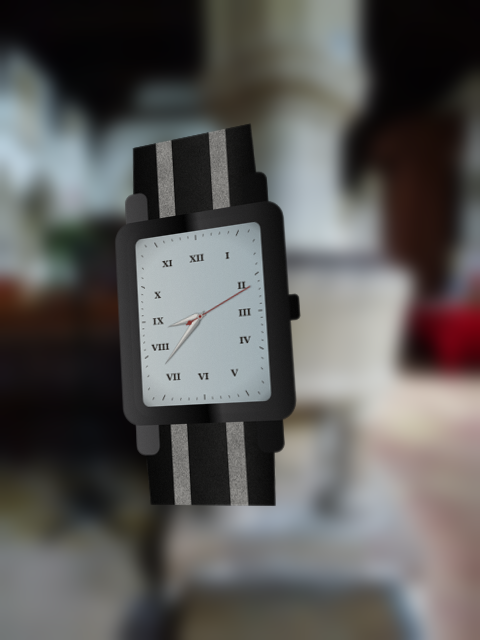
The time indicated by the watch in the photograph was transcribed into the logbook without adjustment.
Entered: 8:37:11
